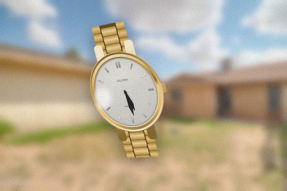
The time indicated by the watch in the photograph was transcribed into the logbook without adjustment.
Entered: 5:29
